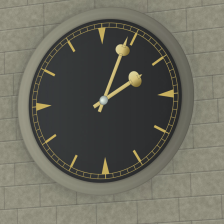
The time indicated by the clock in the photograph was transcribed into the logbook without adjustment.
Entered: 2:04
